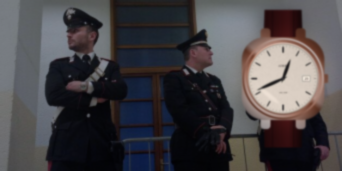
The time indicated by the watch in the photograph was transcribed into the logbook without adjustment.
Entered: 12:41
